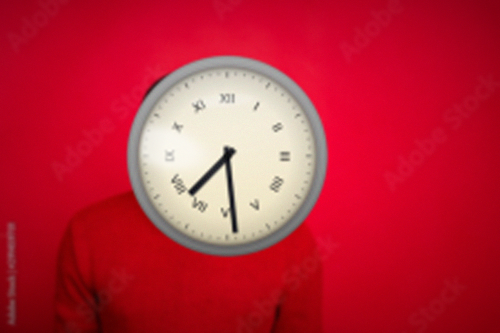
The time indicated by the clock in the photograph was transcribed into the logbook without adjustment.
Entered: 7:29
